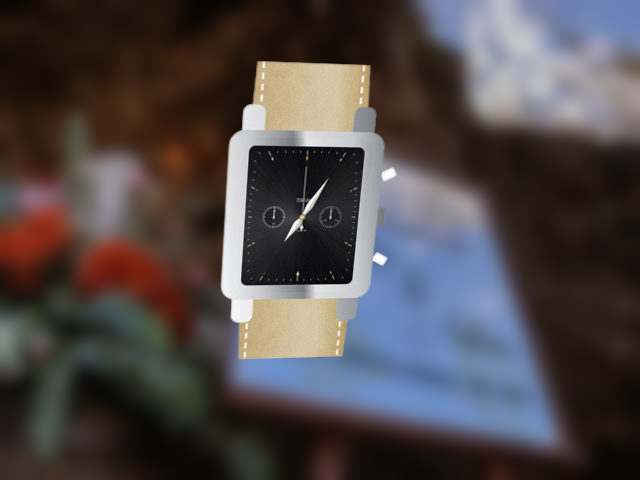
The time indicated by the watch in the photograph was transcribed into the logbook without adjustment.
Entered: 7:05
